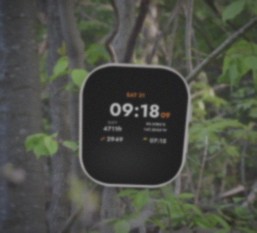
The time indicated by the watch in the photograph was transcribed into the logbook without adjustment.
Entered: 9:18
